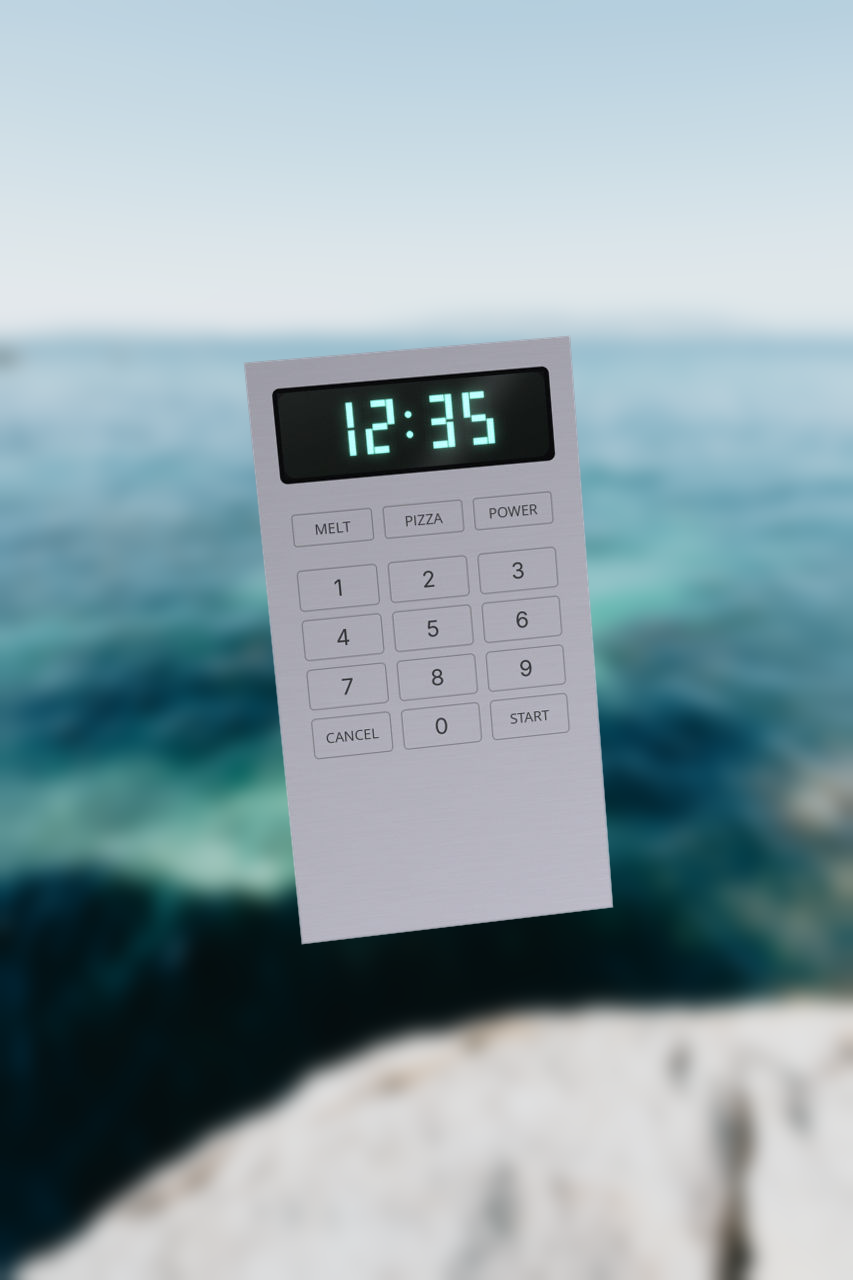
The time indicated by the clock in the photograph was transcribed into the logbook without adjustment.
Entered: 12:35
